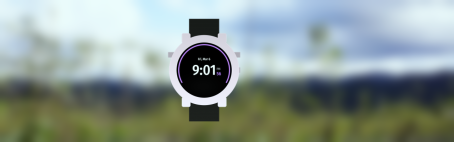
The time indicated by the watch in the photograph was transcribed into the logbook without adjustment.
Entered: 9:01
